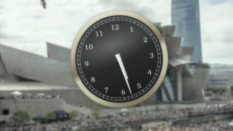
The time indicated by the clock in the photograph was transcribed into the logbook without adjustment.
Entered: 5:28
